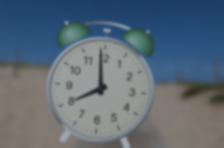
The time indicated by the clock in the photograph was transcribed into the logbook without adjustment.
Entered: 7:59
